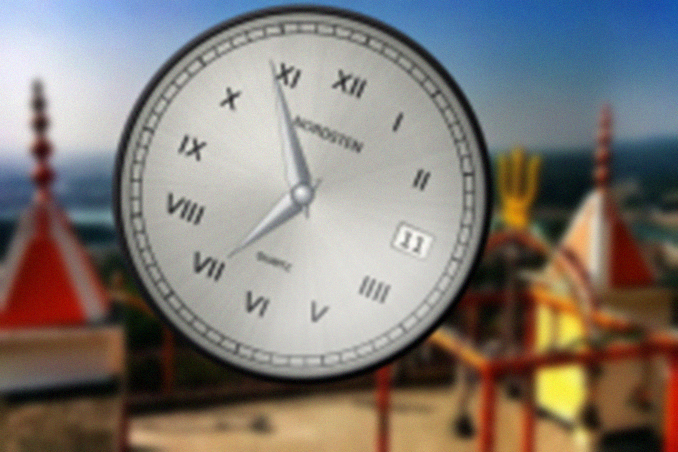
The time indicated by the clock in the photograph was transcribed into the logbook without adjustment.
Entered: 6:54
